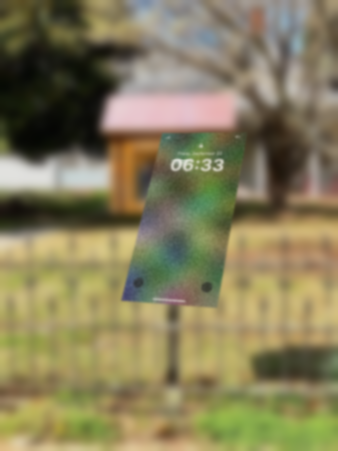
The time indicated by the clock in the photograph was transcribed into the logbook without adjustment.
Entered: 6:33
